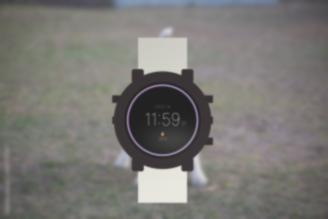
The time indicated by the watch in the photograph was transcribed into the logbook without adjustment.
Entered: 11:59
